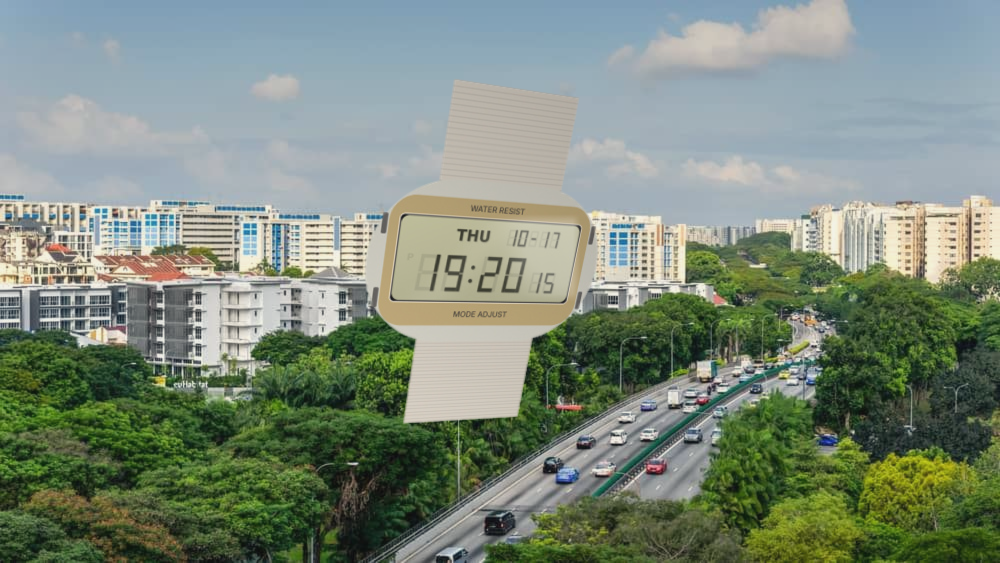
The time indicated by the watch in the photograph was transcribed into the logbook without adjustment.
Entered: 19:20:15
